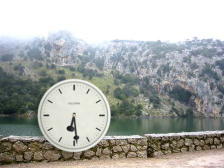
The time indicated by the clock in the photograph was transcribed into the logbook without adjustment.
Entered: 6:29
